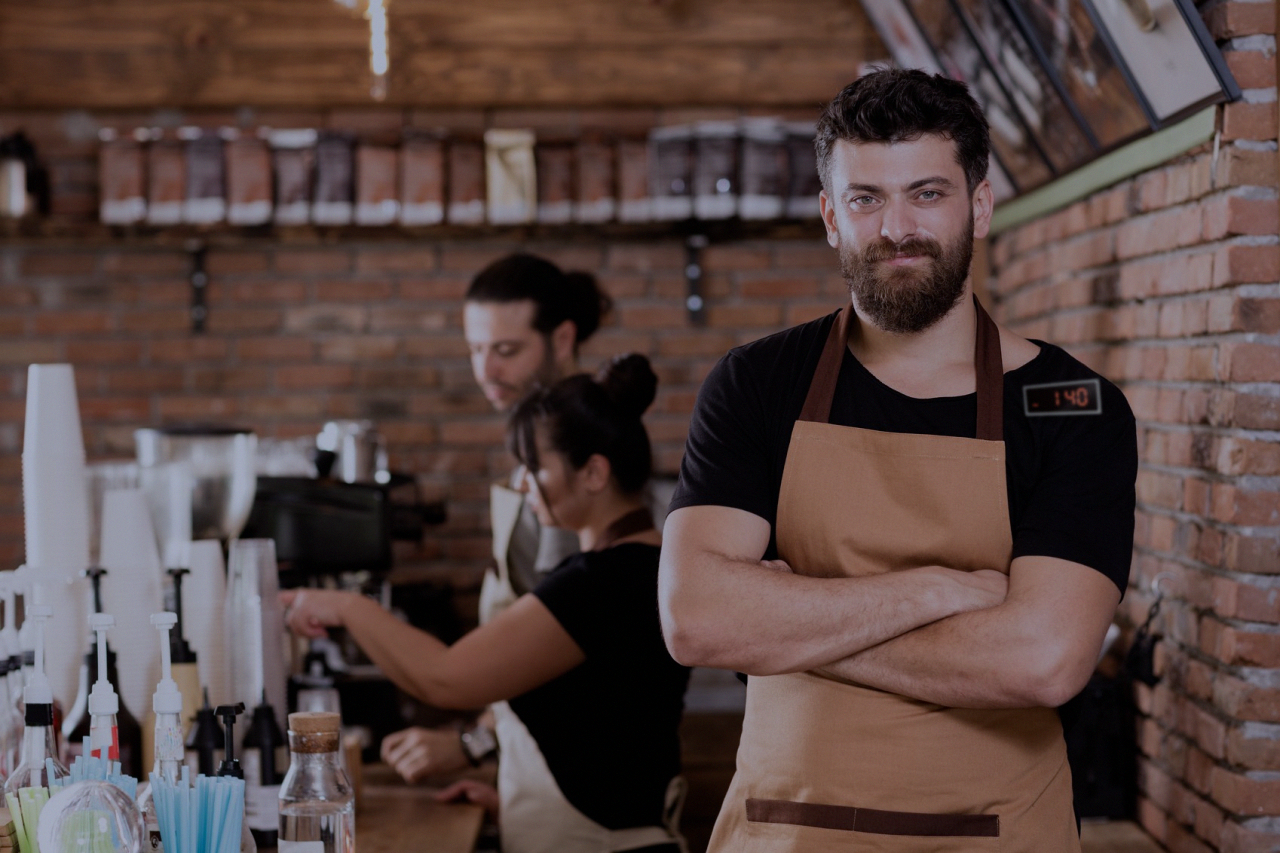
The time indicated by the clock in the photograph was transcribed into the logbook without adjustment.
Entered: 1:40
